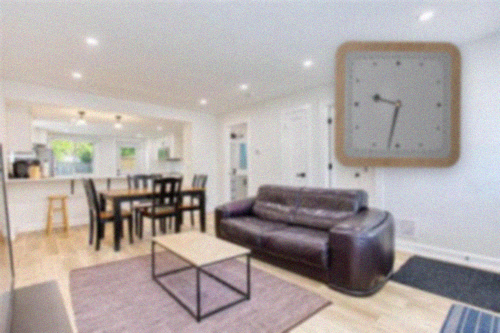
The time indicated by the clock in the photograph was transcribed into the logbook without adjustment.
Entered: 9:32
